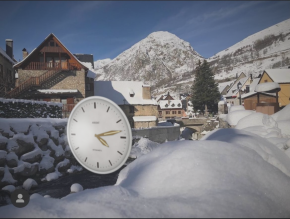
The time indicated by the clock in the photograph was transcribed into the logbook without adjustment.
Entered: 4:13
